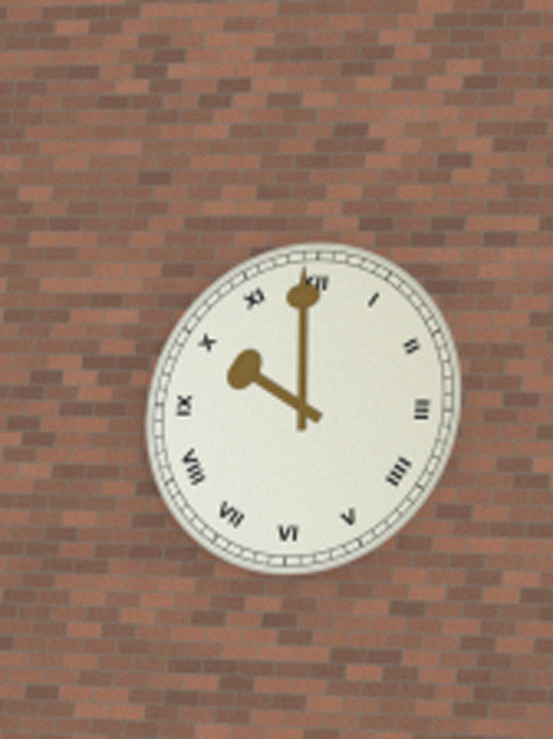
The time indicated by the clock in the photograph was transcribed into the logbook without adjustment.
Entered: 9:59
